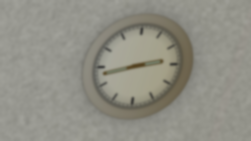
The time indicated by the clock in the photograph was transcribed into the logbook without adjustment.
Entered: 2:43
